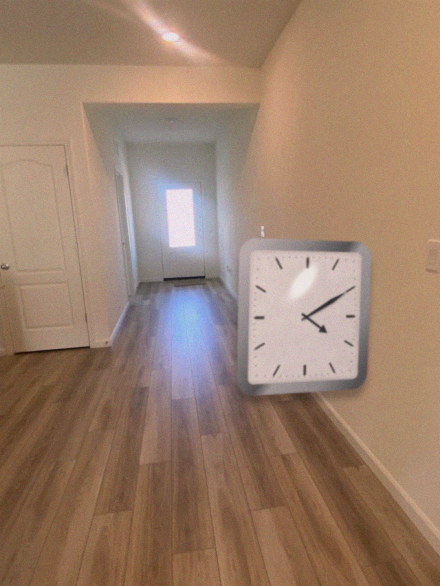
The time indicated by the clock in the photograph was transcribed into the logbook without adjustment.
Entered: 4:10
